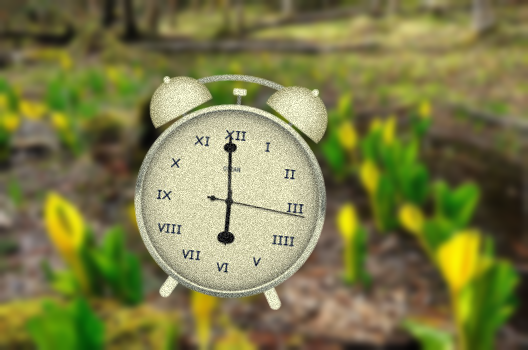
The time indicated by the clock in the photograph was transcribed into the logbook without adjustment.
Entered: 5:59:16
